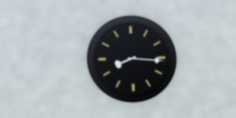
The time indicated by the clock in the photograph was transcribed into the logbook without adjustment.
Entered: 8:16
